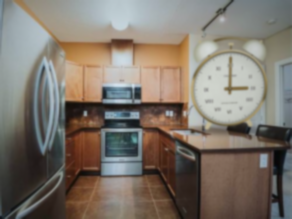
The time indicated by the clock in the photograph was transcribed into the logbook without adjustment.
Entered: 3:00
